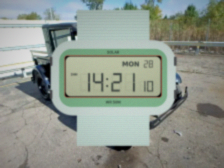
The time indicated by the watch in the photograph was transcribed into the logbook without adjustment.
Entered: 14:21:10
